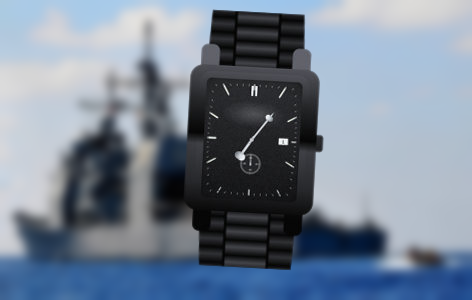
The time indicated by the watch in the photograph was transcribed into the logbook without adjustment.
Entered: 7:06
